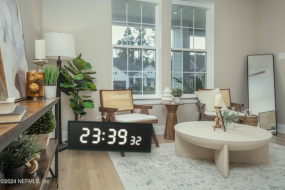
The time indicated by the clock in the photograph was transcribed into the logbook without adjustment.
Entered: 23:39:32
